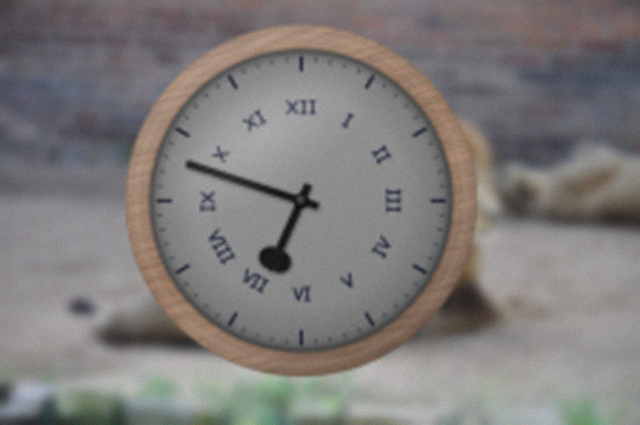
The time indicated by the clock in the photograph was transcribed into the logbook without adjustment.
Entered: 6:48
